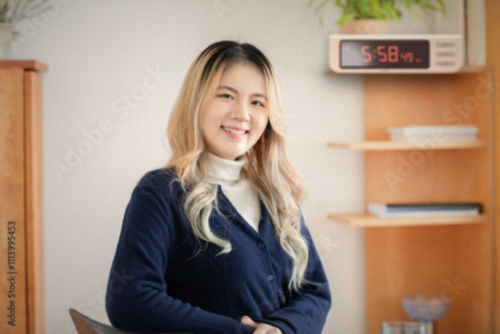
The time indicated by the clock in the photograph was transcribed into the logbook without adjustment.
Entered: 5:58
